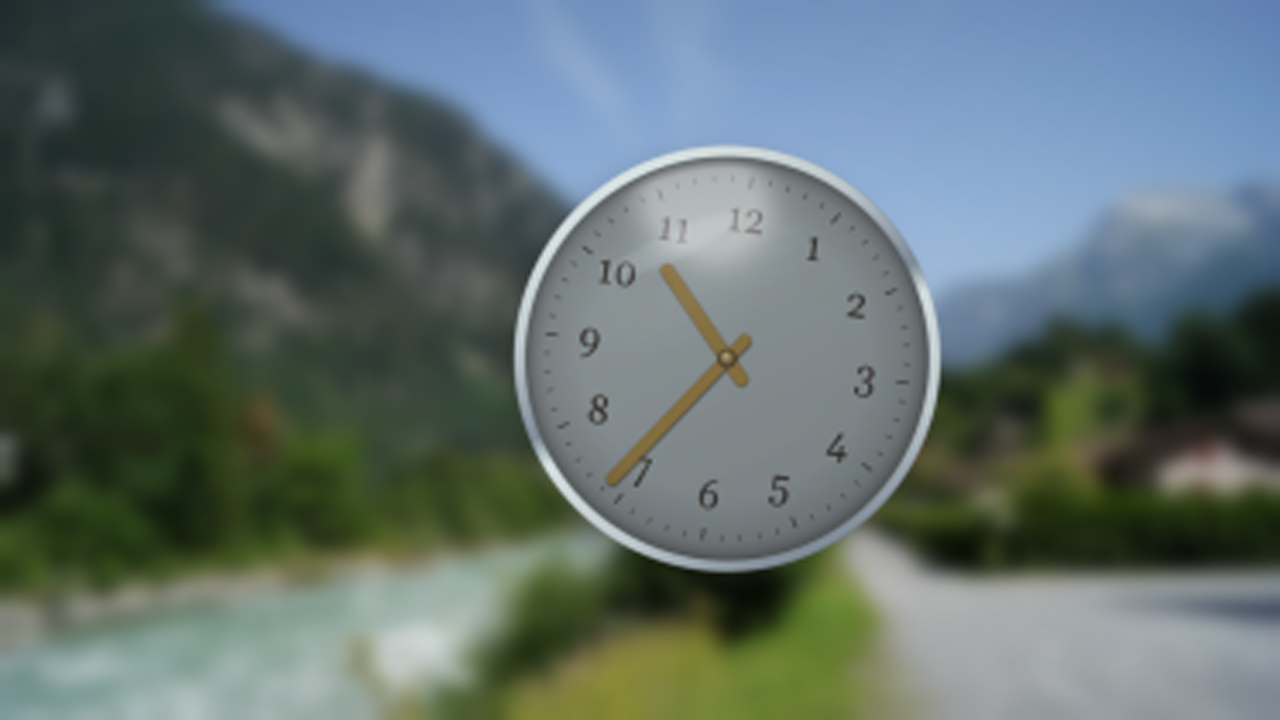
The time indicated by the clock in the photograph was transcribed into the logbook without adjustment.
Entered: 10:36
